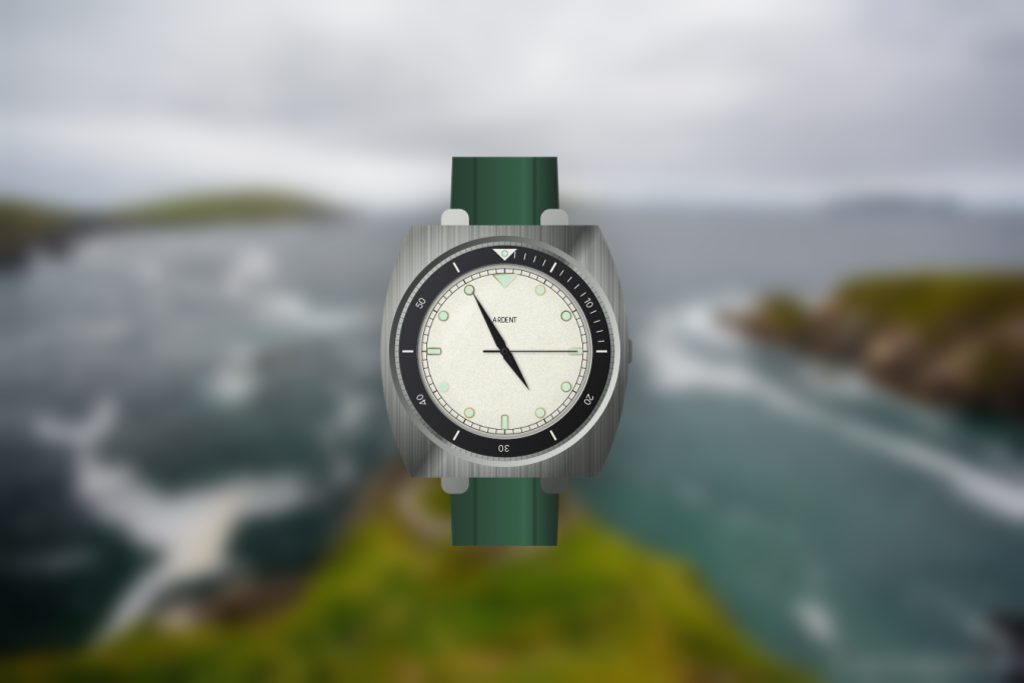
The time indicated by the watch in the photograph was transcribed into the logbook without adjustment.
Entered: 4:55:15
